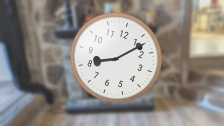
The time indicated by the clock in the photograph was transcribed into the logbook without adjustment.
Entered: 8:07
